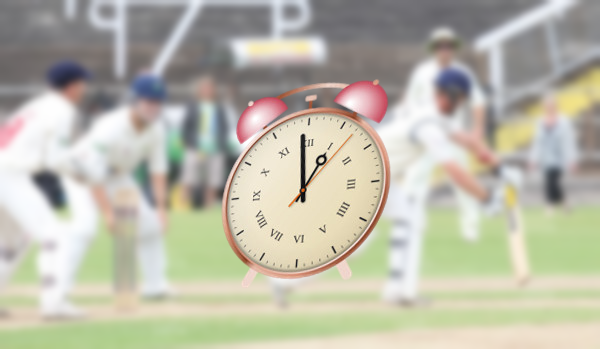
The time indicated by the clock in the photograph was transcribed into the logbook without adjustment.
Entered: 12:59:07
